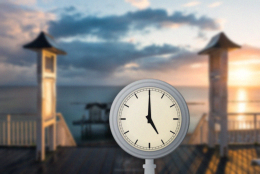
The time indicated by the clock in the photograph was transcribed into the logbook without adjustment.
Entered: 5:00
